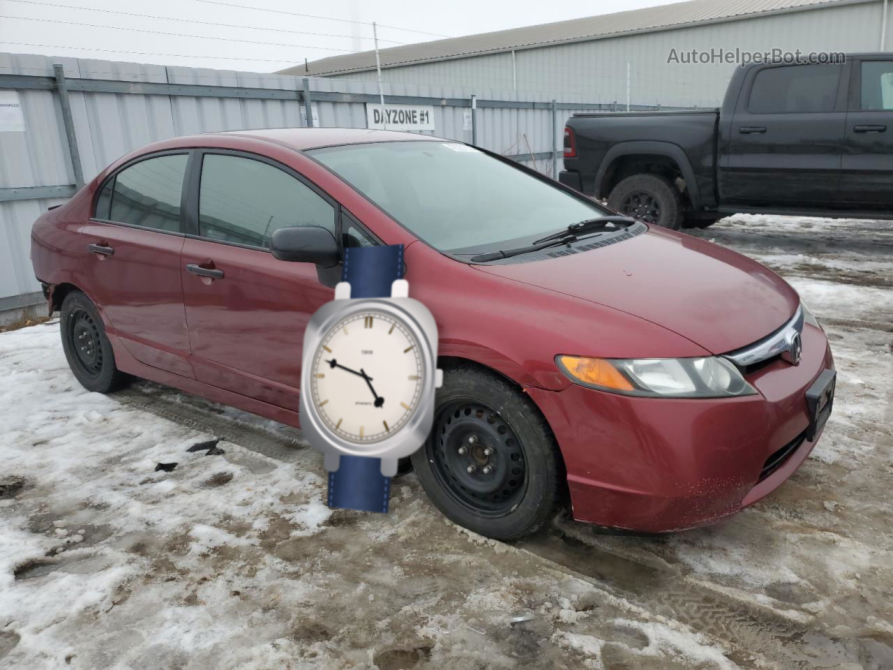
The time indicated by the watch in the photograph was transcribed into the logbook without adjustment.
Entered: 4:48
